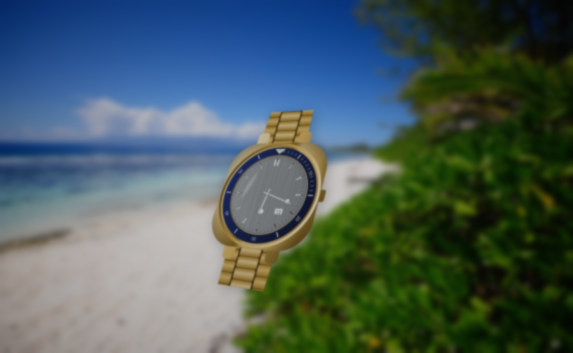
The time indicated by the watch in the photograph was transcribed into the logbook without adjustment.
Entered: 6:18
